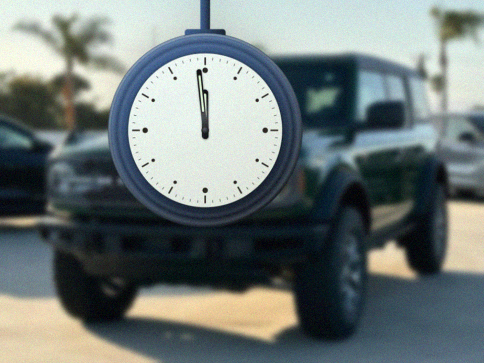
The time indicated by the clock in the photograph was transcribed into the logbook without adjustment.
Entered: 11:59
